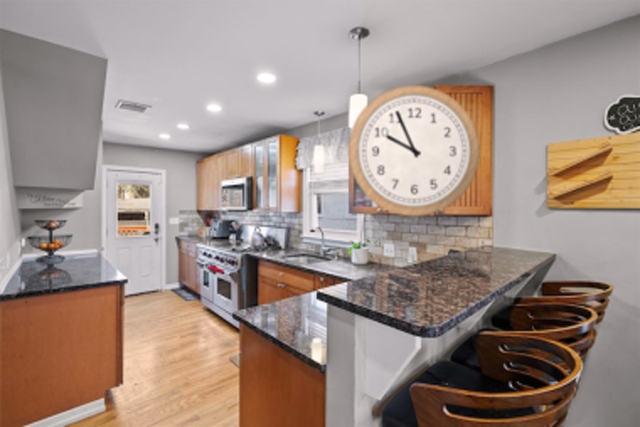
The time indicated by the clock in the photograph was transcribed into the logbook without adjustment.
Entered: 9:56
